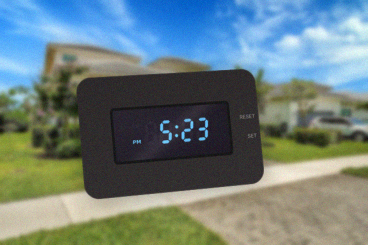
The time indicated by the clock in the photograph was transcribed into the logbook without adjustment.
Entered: 5:23
